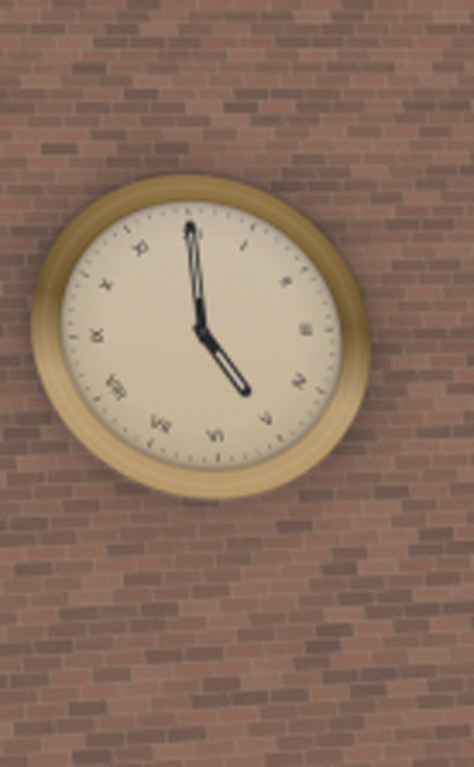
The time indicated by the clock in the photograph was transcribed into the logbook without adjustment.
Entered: 5:00
